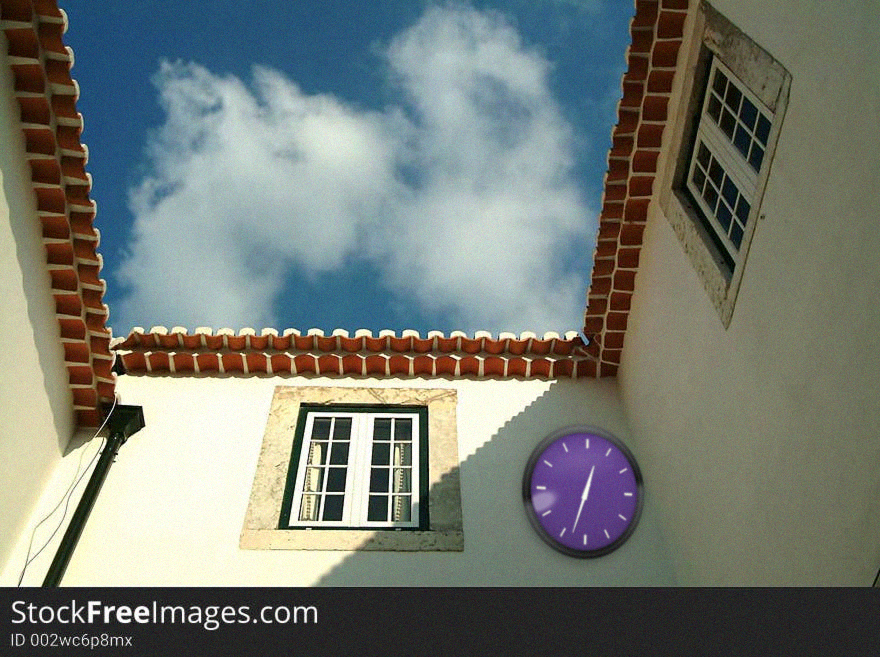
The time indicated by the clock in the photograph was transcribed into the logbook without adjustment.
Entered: 12:33
